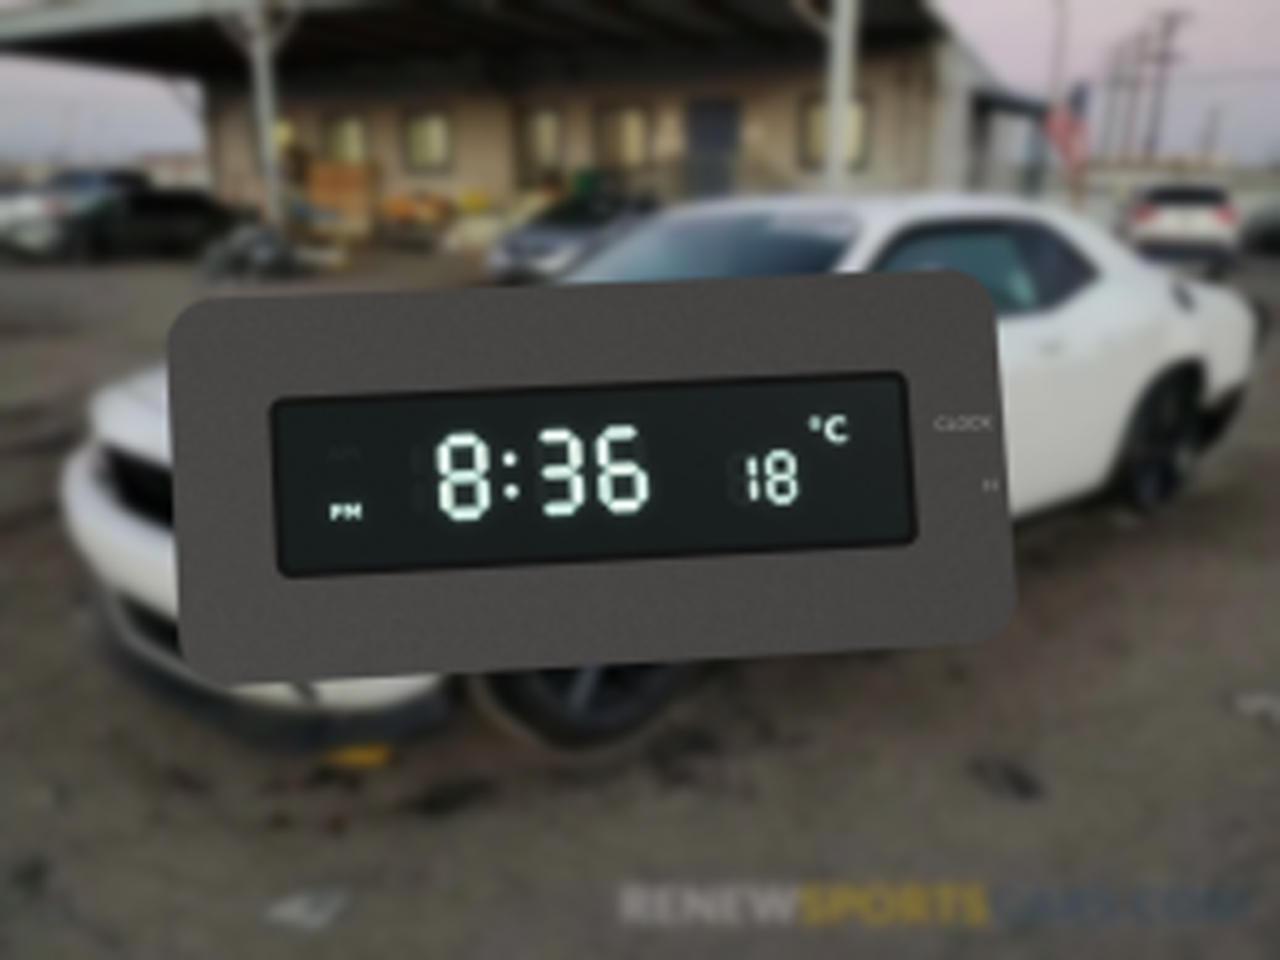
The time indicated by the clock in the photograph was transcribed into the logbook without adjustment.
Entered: 8:36
